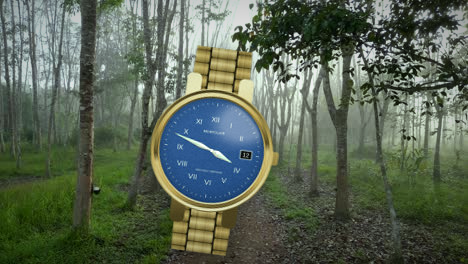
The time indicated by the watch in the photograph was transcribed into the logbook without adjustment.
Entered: 3:48
